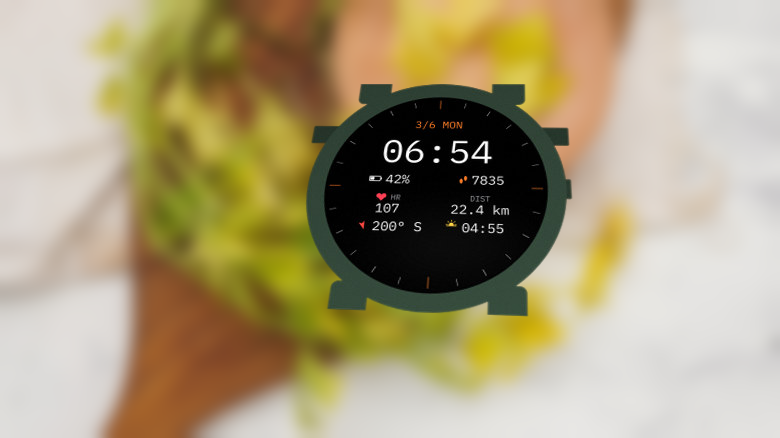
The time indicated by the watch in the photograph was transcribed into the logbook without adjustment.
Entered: 6:54
